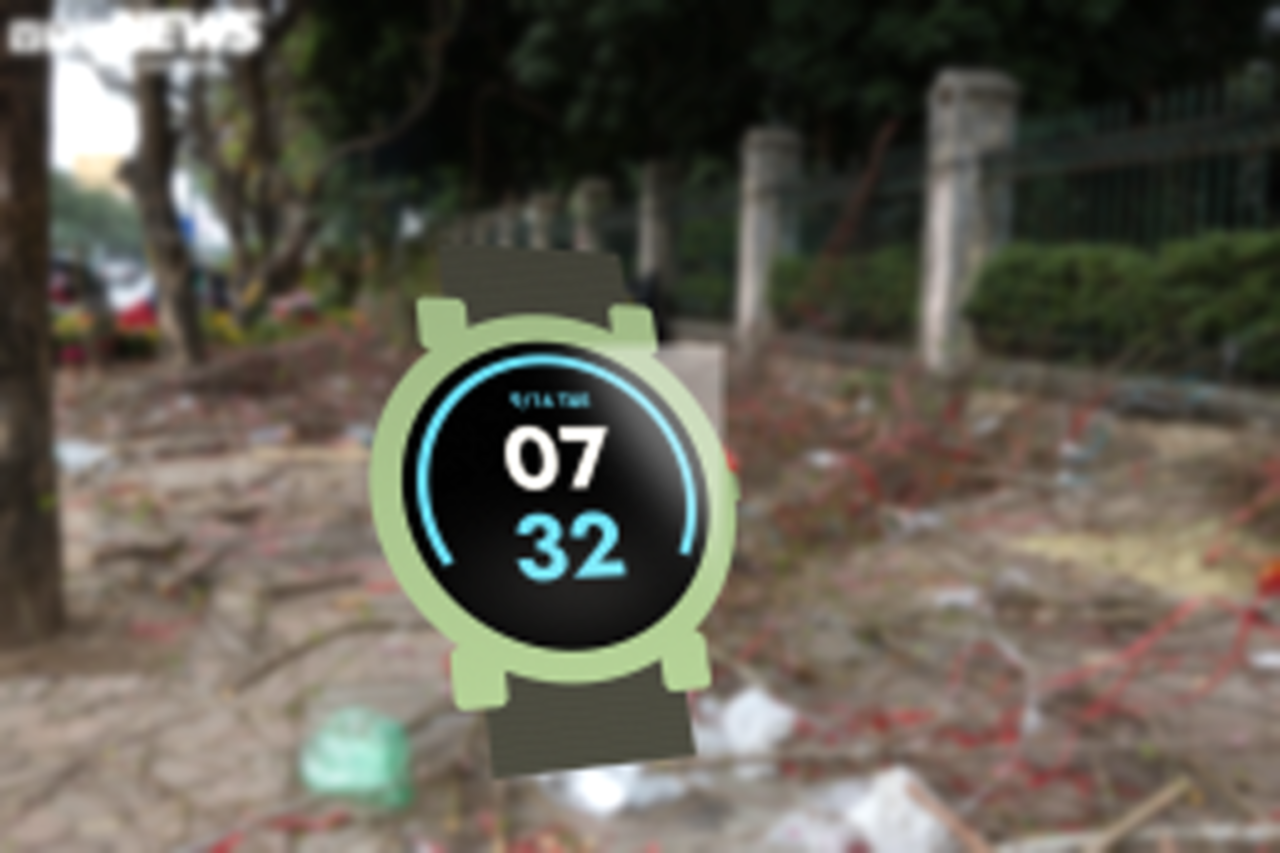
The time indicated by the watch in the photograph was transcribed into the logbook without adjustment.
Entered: 7:32
